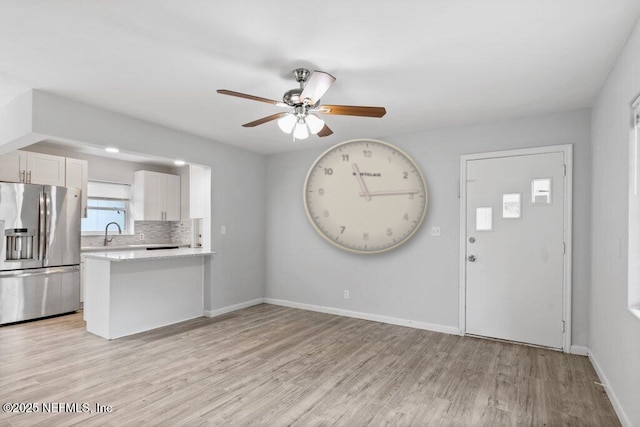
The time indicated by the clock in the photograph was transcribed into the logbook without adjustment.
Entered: 11:14
